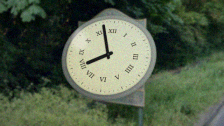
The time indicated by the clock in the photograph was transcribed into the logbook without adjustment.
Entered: 7:57
